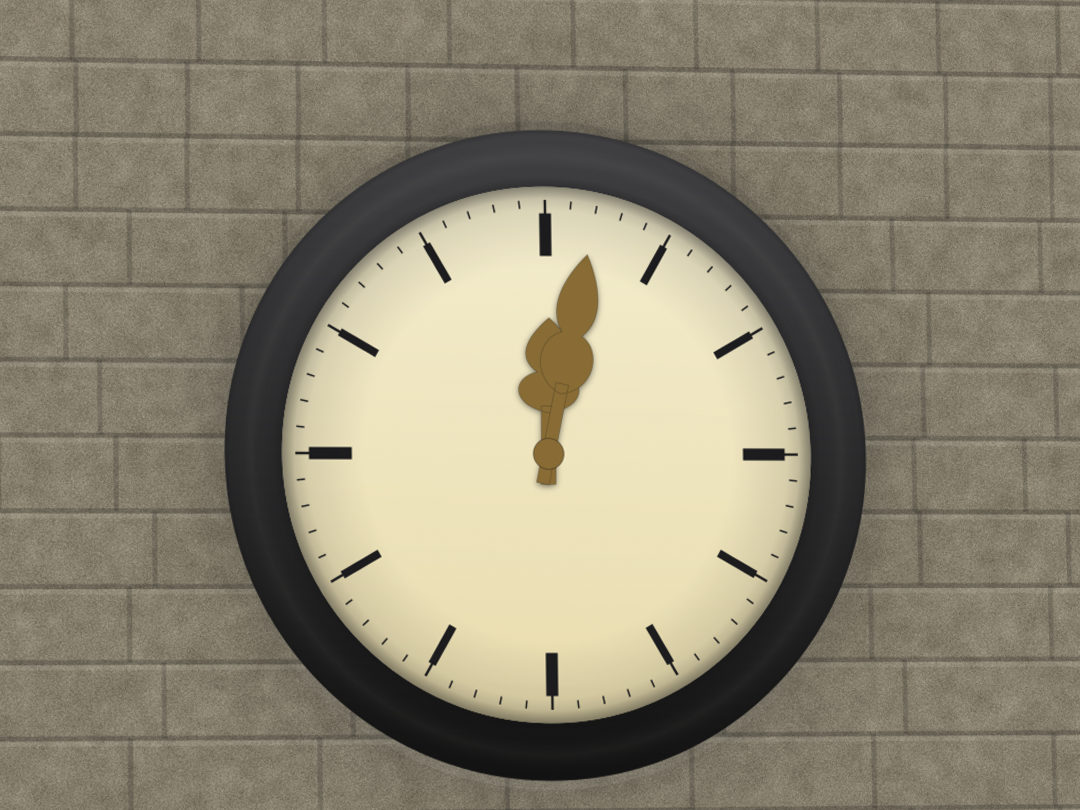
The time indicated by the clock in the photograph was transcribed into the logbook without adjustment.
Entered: 12:02
